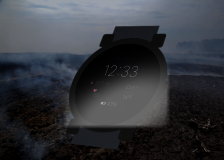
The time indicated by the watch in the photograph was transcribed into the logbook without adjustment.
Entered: 12:33
